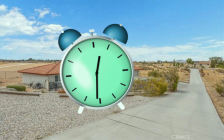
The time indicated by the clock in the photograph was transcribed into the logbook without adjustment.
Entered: 12:31
